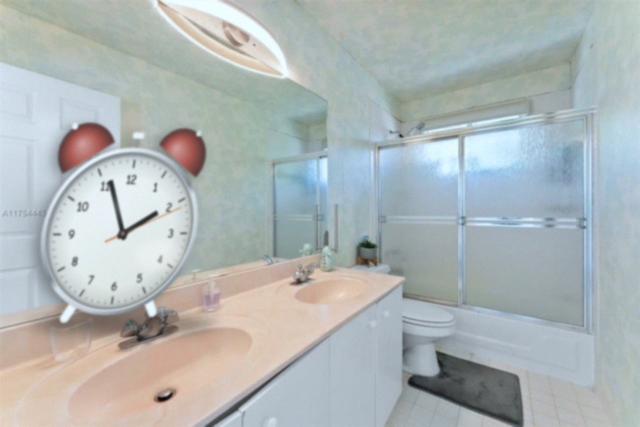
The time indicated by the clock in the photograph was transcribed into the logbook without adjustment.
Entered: 1:56:11
